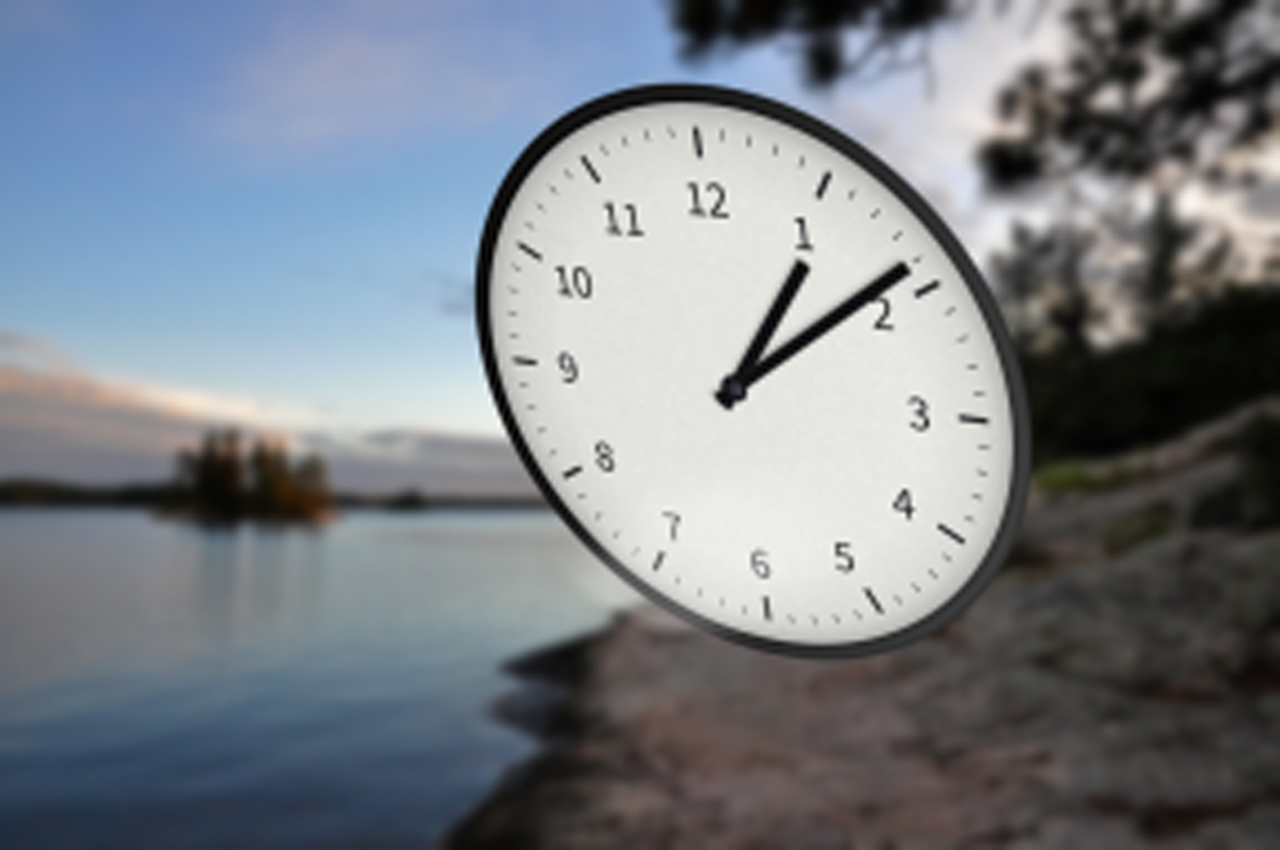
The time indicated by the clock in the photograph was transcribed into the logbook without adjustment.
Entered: 1:09
